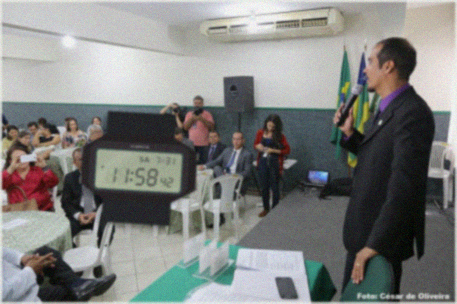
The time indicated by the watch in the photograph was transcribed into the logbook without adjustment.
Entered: 11:58
